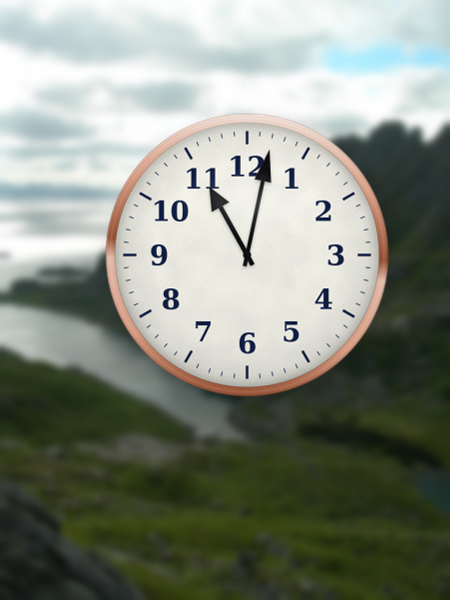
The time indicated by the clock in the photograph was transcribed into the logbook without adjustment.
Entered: 11:02
